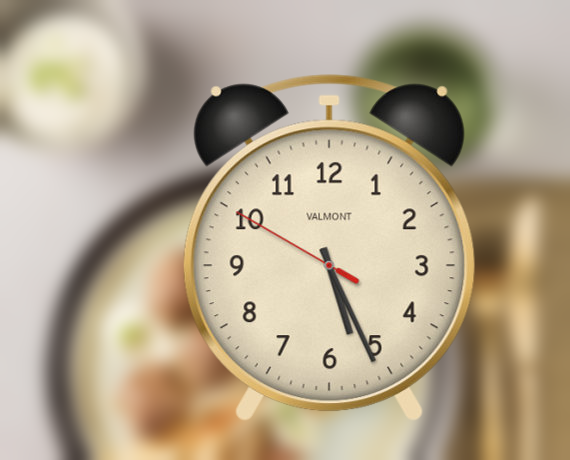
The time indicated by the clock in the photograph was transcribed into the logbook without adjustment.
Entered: 5:25:50
